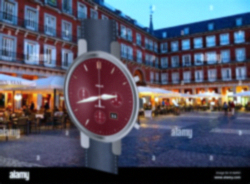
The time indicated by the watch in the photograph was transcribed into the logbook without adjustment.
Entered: 2:42
